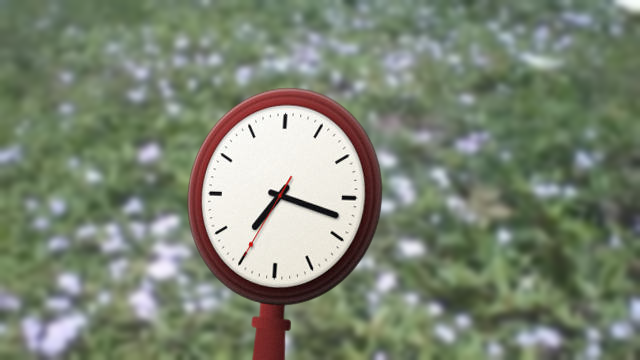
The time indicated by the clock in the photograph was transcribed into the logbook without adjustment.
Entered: 7:17:35
